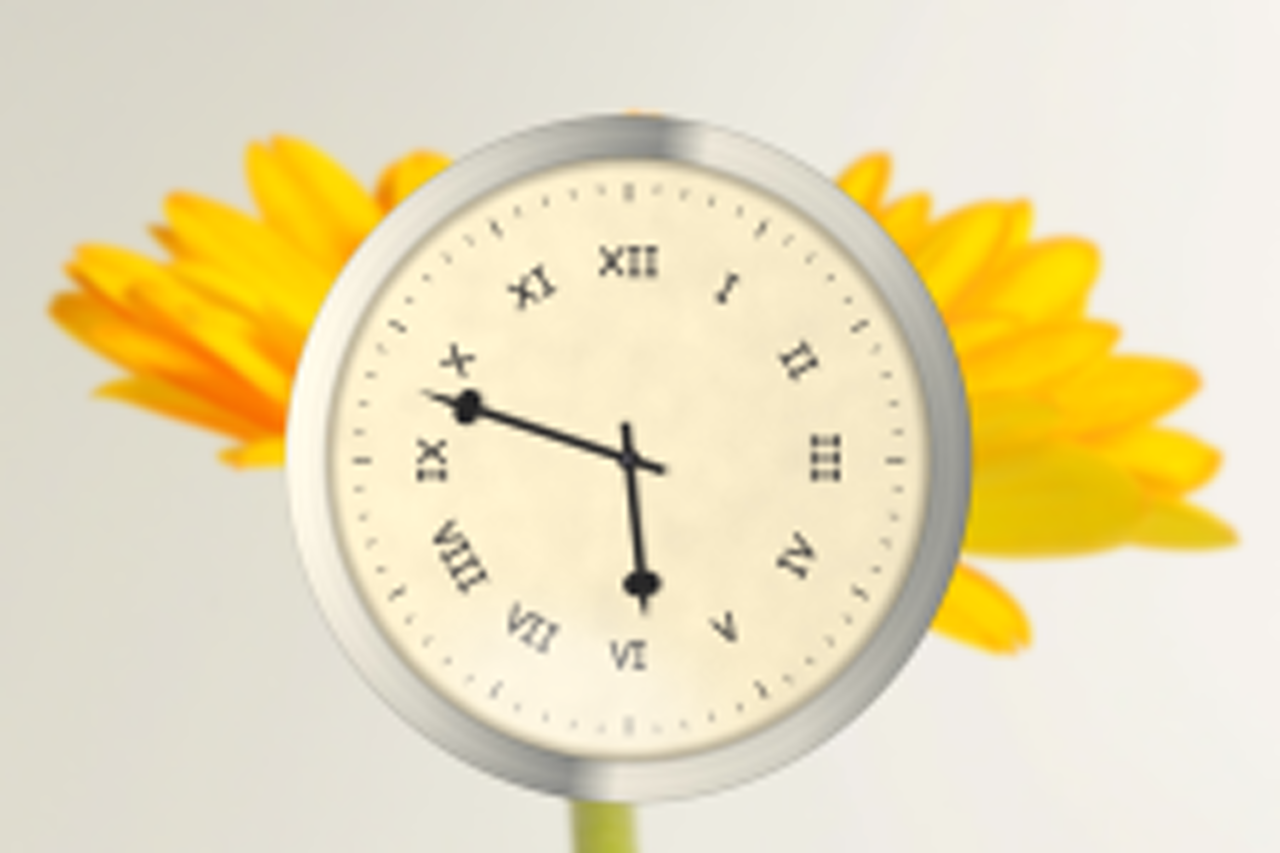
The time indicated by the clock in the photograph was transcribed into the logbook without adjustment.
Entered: 5:48
